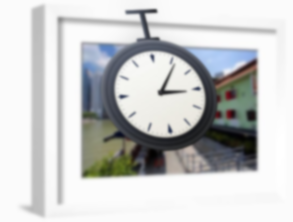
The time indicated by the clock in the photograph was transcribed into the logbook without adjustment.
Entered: 3:06
